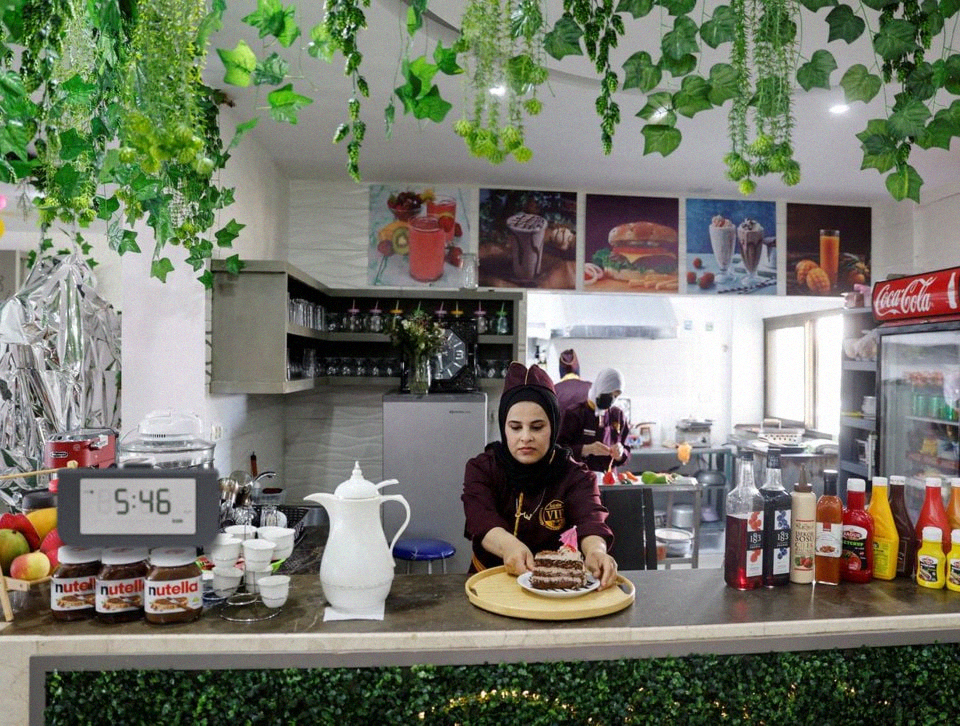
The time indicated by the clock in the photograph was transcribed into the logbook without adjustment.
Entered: 5:46
